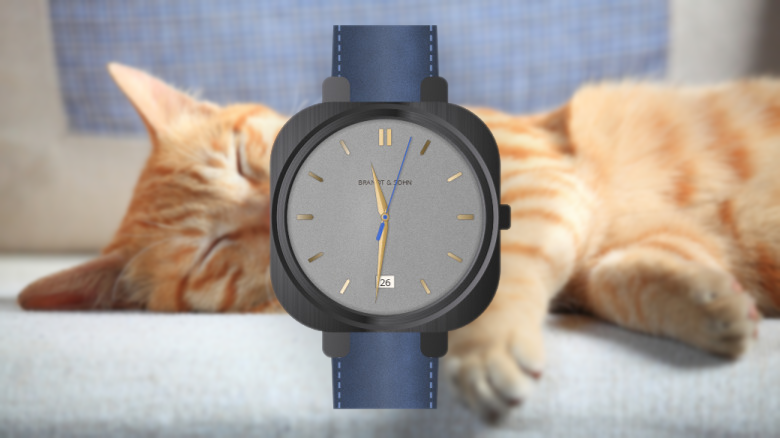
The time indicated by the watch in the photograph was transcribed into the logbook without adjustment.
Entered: 11:31:03
